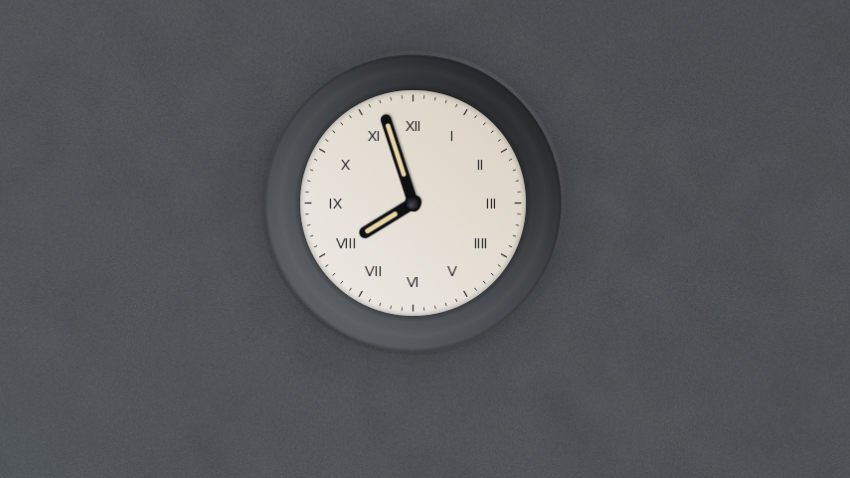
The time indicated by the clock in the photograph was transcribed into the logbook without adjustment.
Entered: 7:57
